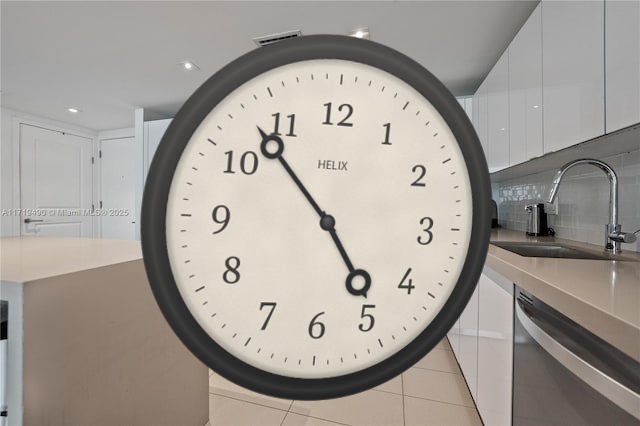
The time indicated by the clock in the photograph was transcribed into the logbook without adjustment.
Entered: 4:53
